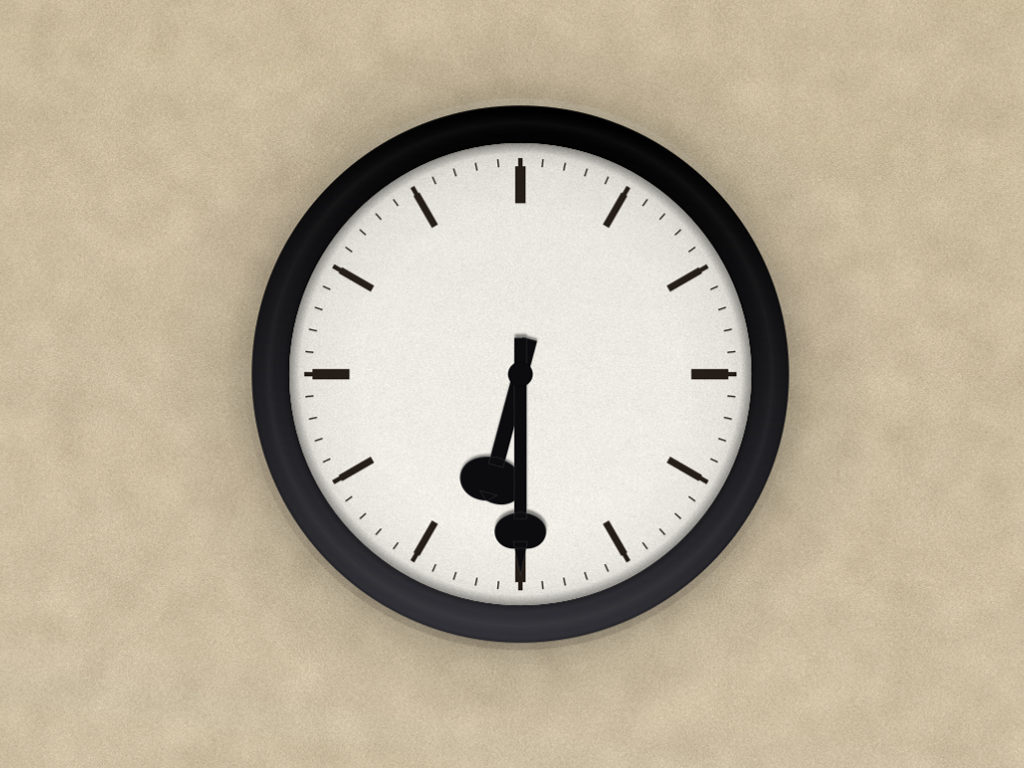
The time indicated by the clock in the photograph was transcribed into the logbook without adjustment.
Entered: 6:30
